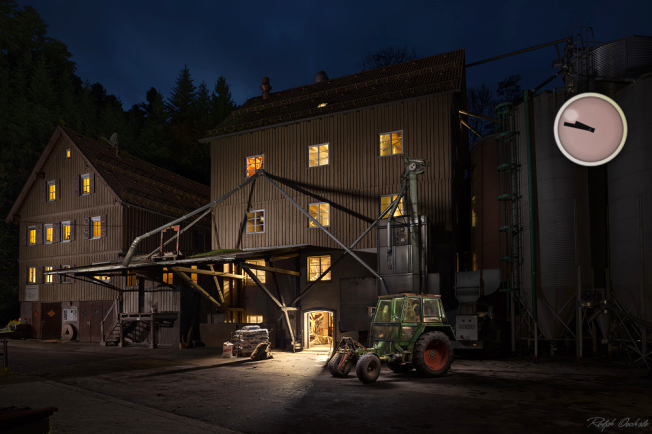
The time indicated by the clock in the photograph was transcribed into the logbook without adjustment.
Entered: 9:47
